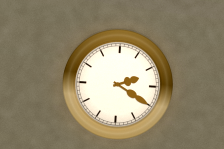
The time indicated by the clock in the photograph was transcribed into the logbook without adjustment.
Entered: 2:20
